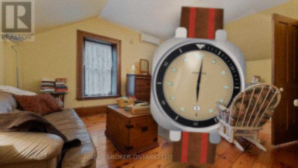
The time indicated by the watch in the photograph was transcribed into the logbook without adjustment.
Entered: 6:01
